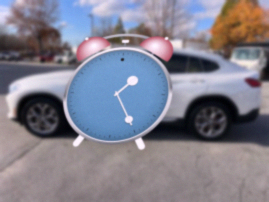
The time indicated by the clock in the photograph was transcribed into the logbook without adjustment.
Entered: 1:25
